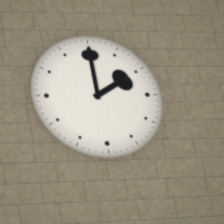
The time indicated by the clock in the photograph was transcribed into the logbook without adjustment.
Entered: 2:00
